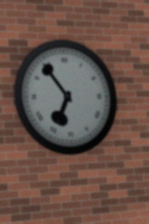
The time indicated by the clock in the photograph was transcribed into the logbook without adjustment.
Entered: 6:54
